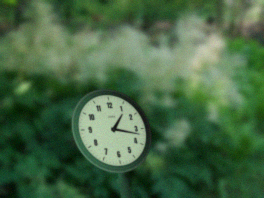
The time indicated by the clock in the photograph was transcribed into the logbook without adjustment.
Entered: 1:17
